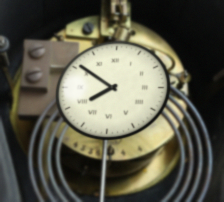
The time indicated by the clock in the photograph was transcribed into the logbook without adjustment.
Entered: 7:51
